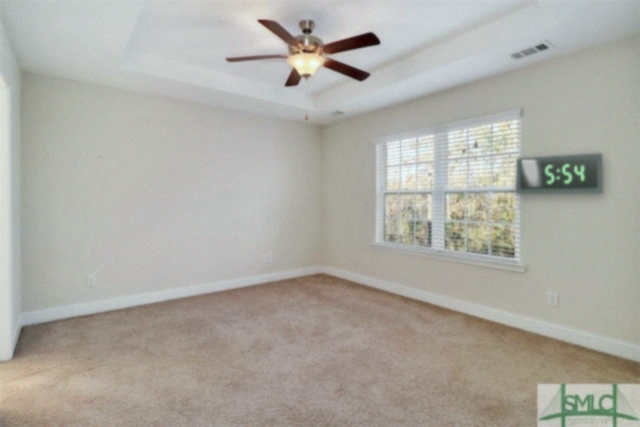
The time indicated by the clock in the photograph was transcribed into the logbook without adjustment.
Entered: 5:54
